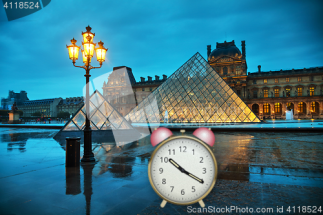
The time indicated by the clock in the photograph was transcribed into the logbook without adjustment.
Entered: 10:20
